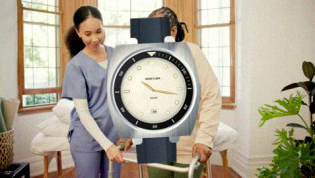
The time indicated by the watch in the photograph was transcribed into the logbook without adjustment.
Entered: 10:17
